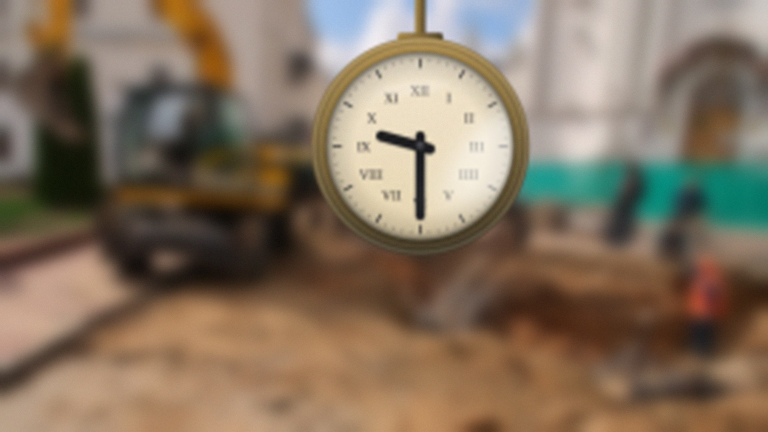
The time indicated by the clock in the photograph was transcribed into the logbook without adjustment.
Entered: 9:30
